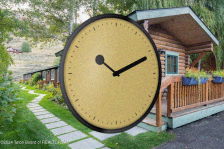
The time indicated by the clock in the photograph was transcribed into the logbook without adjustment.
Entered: 10:11
